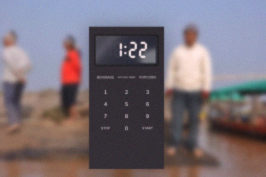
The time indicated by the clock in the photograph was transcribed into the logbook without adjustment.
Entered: 1:22
